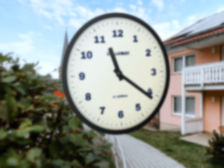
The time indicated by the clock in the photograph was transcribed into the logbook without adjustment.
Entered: 11:21
